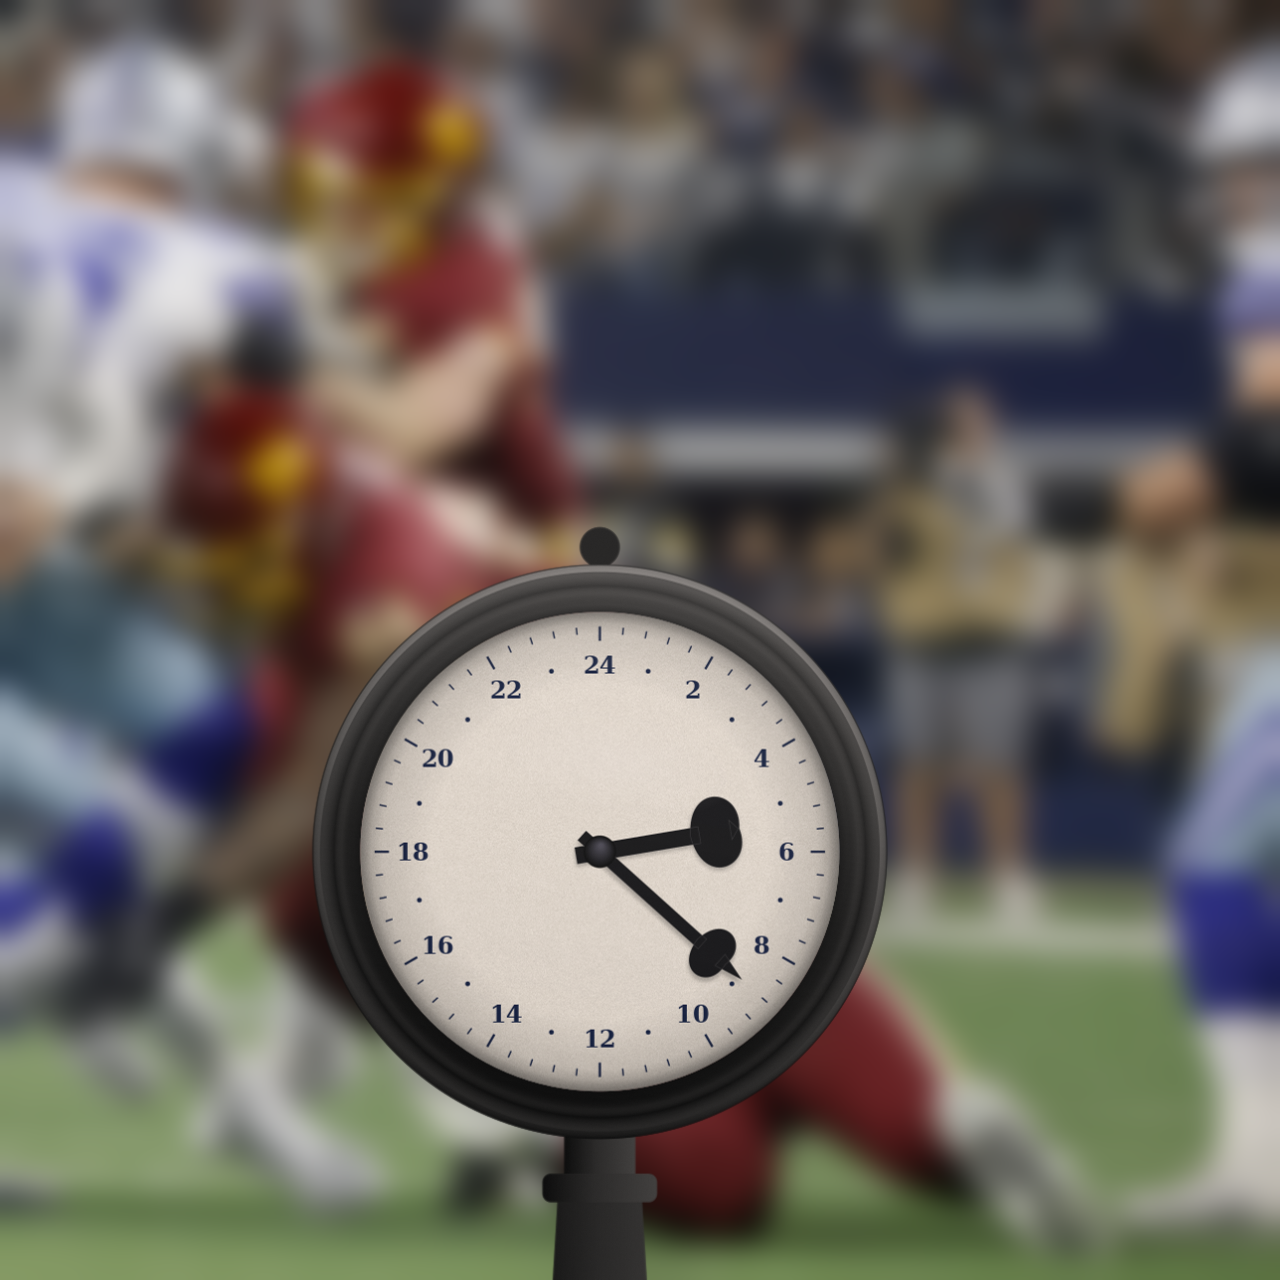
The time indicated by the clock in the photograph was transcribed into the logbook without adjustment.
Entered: 5:22
